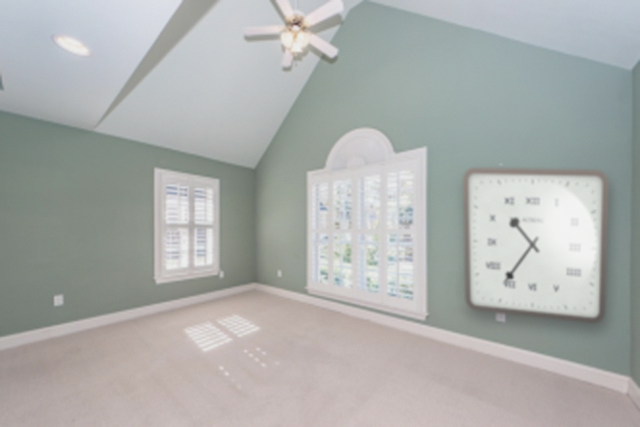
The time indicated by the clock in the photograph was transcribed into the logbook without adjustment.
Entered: 10:36
